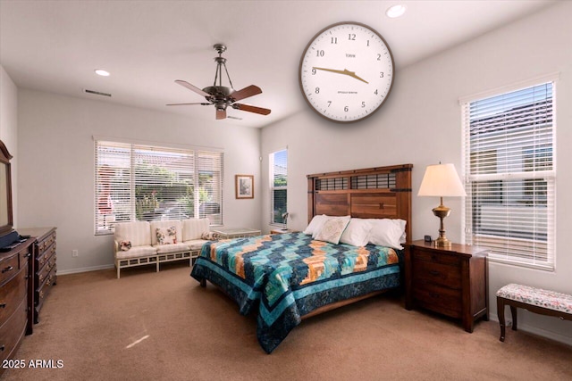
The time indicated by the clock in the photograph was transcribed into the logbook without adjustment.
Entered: 3:46
